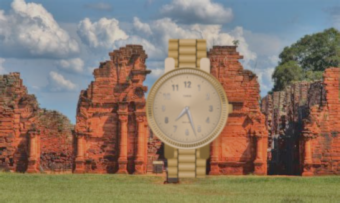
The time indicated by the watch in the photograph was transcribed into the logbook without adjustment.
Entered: 7:27
